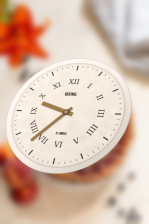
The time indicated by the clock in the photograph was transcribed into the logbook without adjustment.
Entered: 9:37
